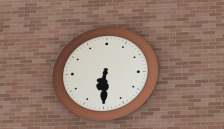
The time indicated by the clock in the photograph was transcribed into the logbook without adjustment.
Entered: 6:30
